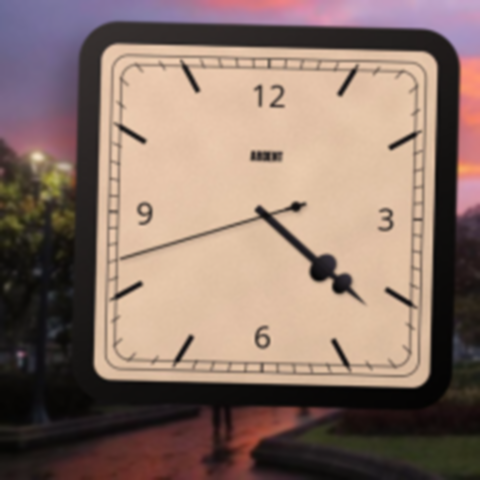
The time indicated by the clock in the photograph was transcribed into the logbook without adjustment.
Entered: 4:21:42
